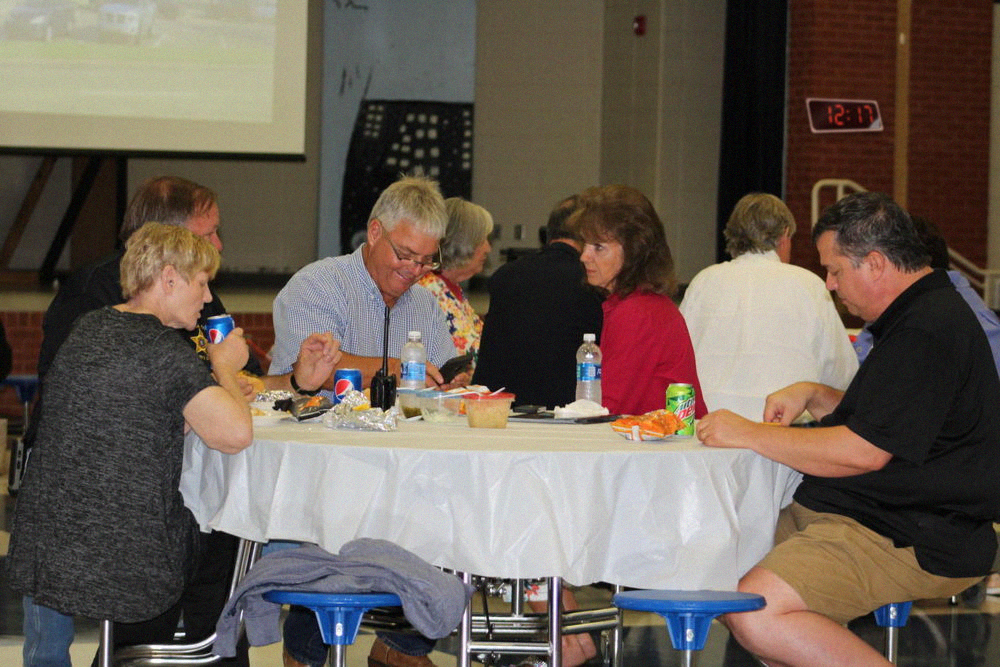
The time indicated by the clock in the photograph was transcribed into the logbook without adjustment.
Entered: 12:17
